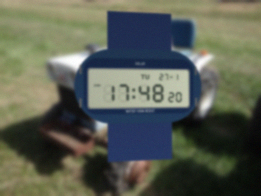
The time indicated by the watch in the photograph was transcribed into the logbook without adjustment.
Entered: 17:48
